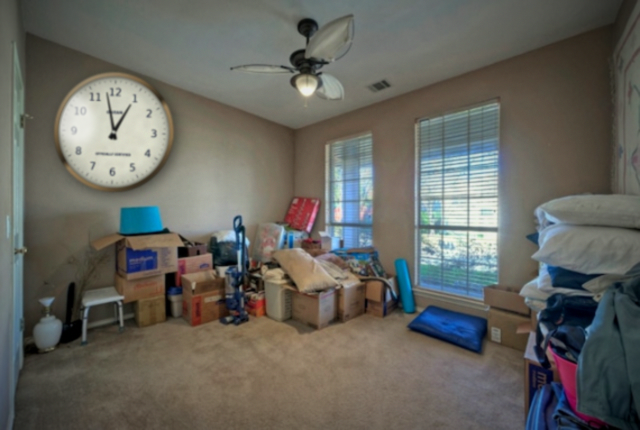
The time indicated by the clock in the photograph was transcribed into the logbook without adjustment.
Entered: 12:58
